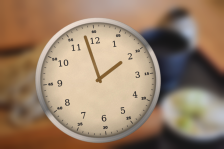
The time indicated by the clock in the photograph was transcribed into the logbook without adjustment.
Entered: 1:58
